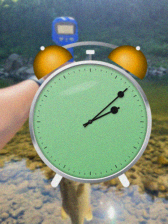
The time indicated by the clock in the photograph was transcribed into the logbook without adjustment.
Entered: 2:08
